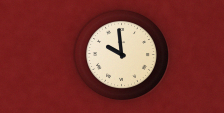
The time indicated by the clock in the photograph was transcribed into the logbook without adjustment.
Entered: 9:59
